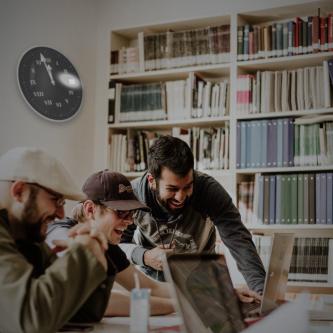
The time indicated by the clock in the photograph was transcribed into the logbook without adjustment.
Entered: 11:58
